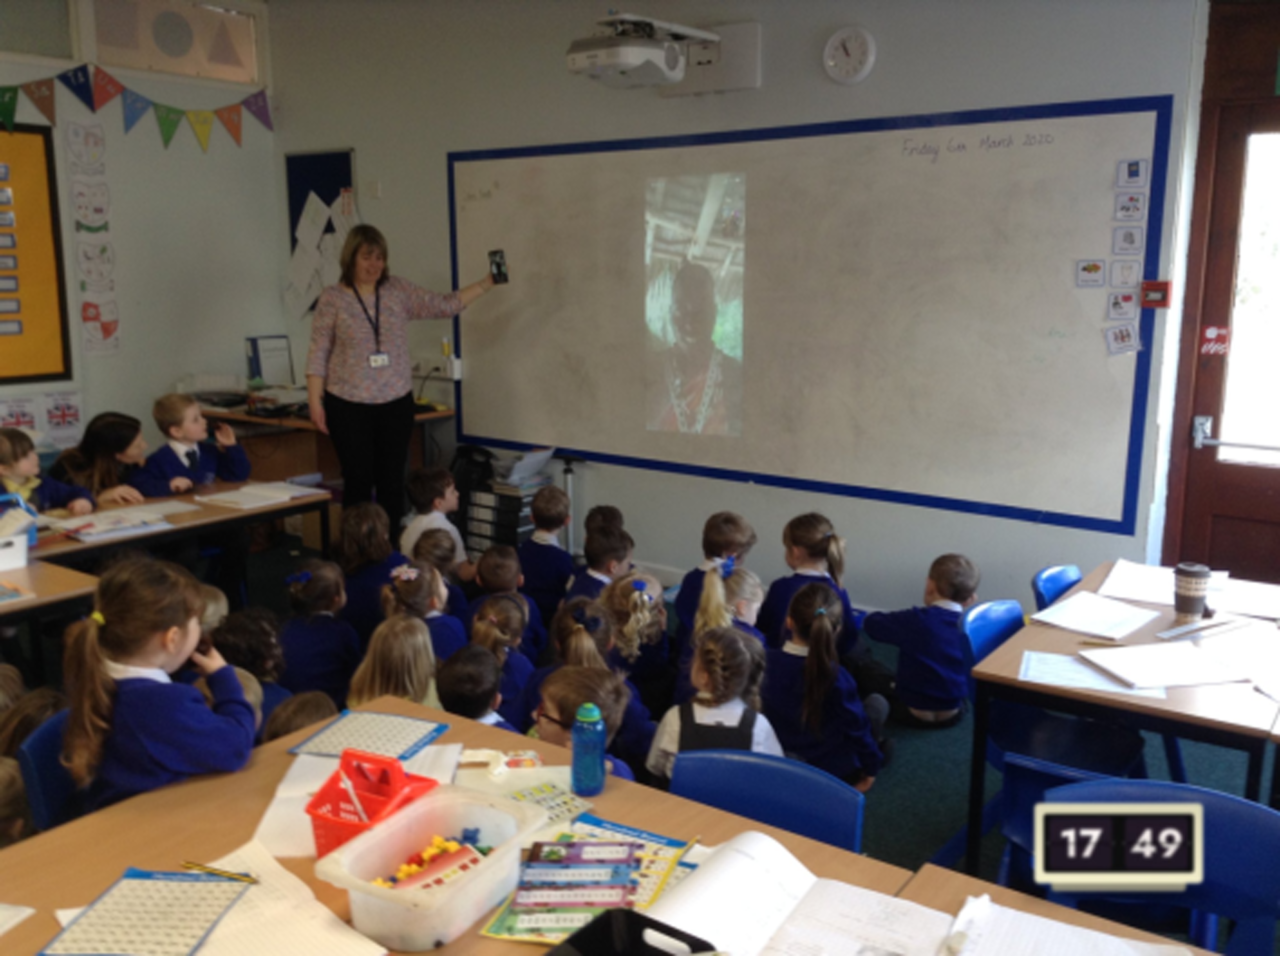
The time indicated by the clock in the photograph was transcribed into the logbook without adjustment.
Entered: 17:49
